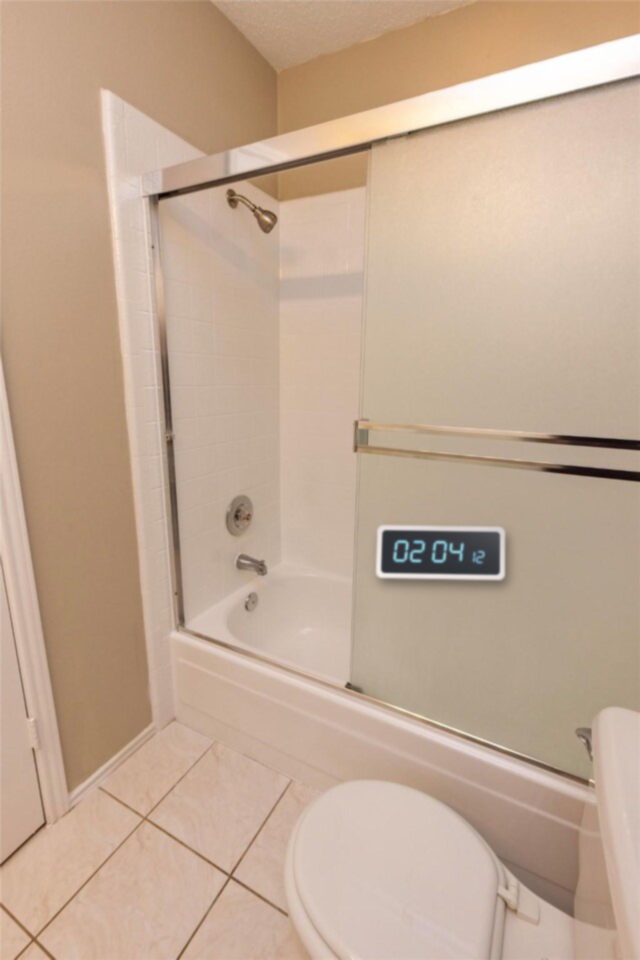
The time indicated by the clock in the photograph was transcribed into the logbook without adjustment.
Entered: 2:04:12
